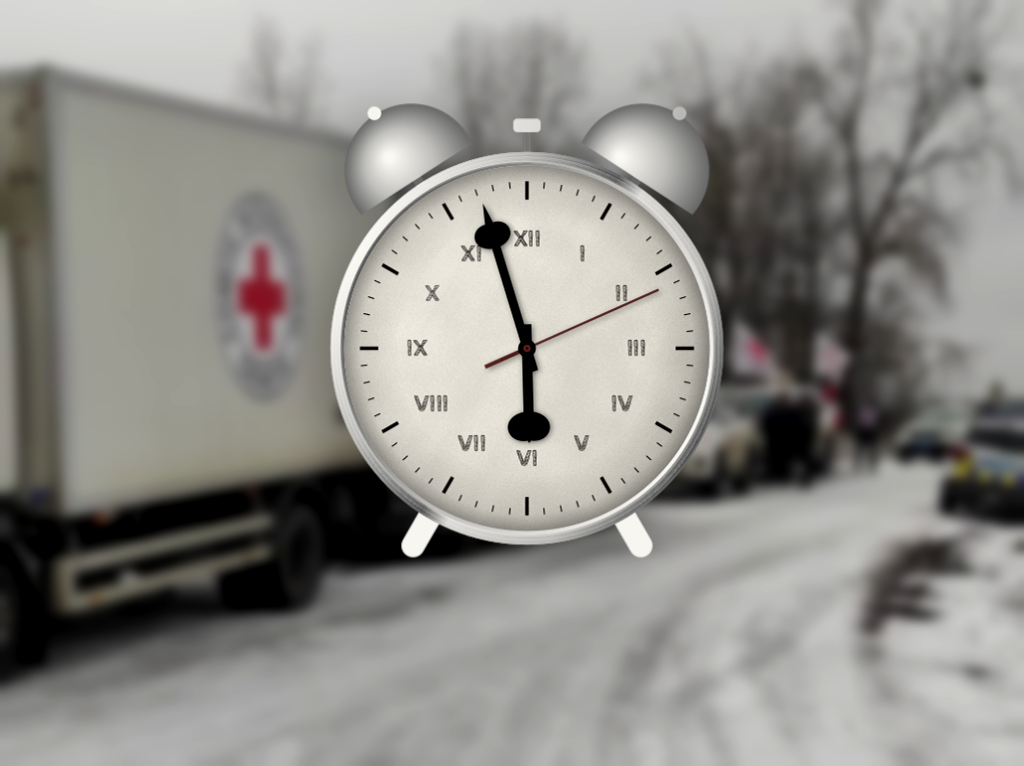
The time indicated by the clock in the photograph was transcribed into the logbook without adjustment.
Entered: 5:57:11
